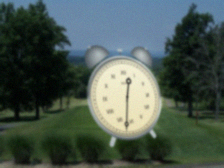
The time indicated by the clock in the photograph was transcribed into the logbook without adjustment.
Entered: 12:32
